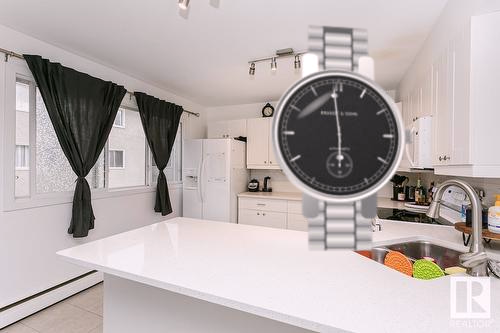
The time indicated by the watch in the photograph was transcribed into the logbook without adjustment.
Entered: 5:59
